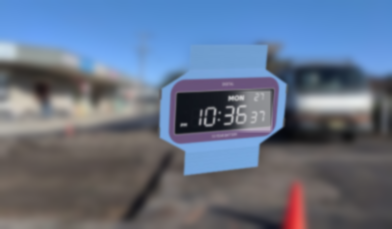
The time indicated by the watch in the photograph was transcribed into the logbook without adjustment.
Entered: 10:36:37
